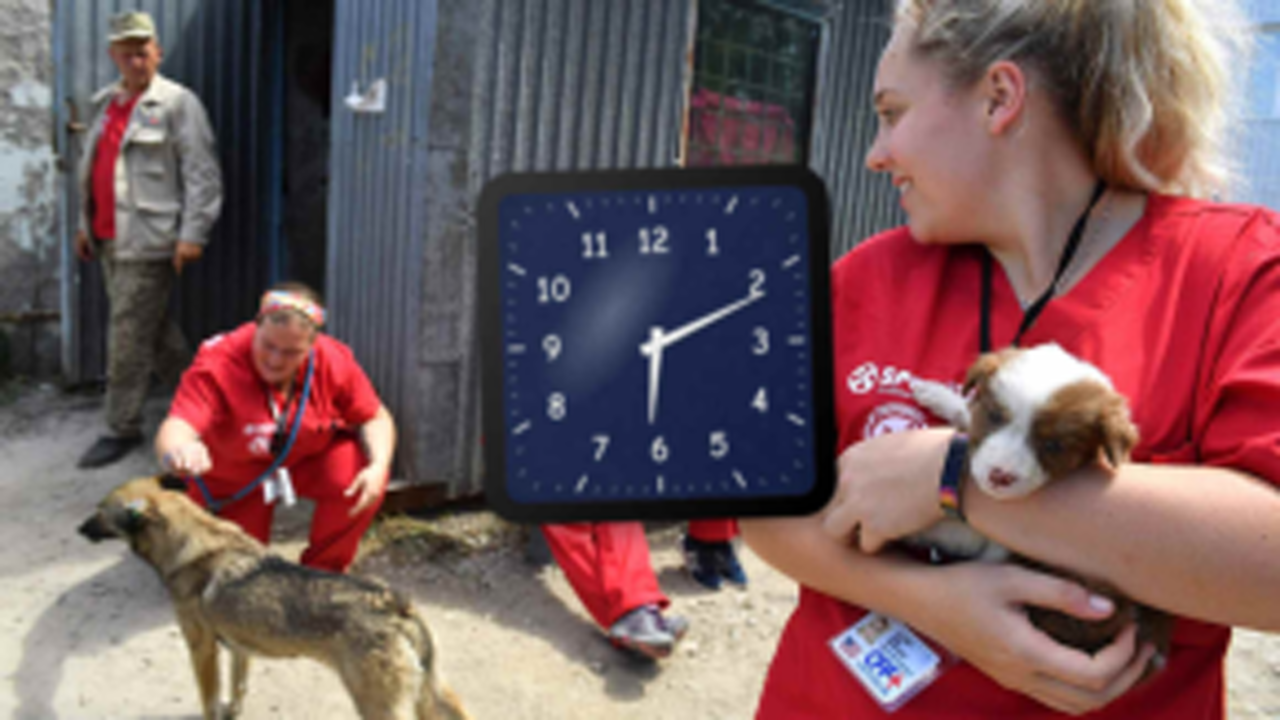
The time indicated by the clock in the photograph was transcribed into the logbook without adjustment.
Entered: 6:11
